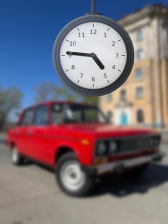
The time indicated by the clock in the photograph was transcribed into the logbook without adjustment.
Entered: 4:46
